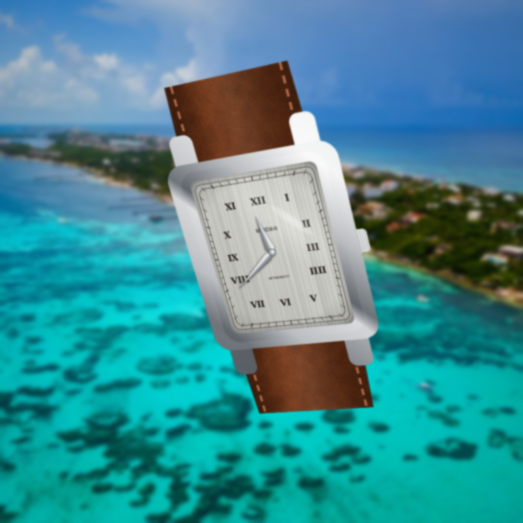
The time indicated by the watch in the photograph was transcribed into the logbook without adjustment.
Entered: 11:39
